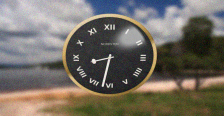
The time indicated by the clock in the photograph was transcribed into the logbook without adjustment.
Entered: 8:32
